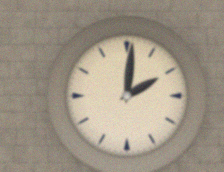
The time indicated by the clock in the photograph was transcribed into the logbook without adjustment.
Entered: 2:01
